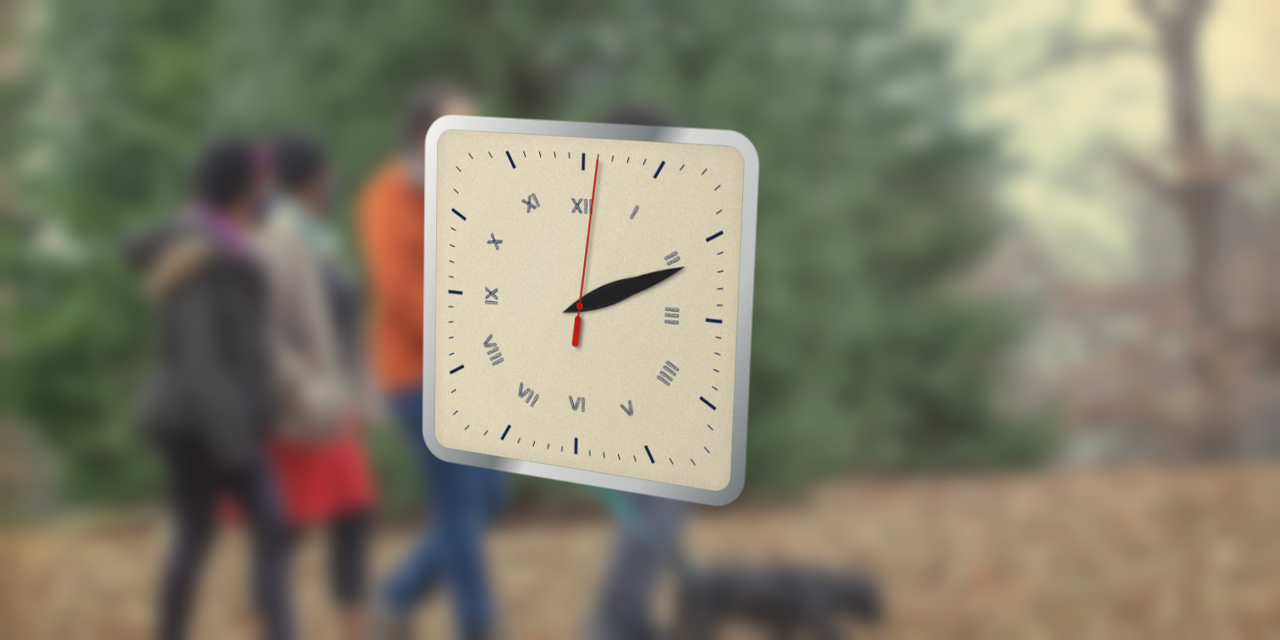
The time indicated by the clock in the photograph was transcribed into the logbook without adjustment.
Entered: 2:11:01
